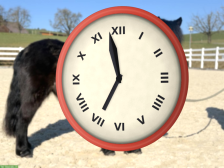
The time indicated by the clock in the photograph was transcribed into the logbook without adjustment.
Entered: 6:58
